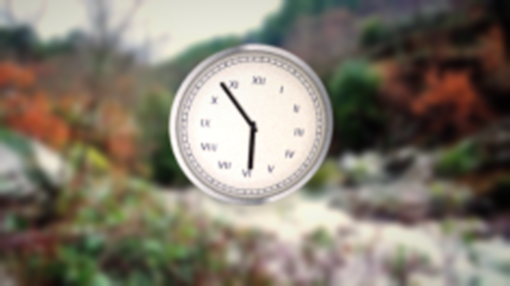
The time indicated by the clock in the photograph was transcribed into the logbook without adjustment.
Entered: 5:53
